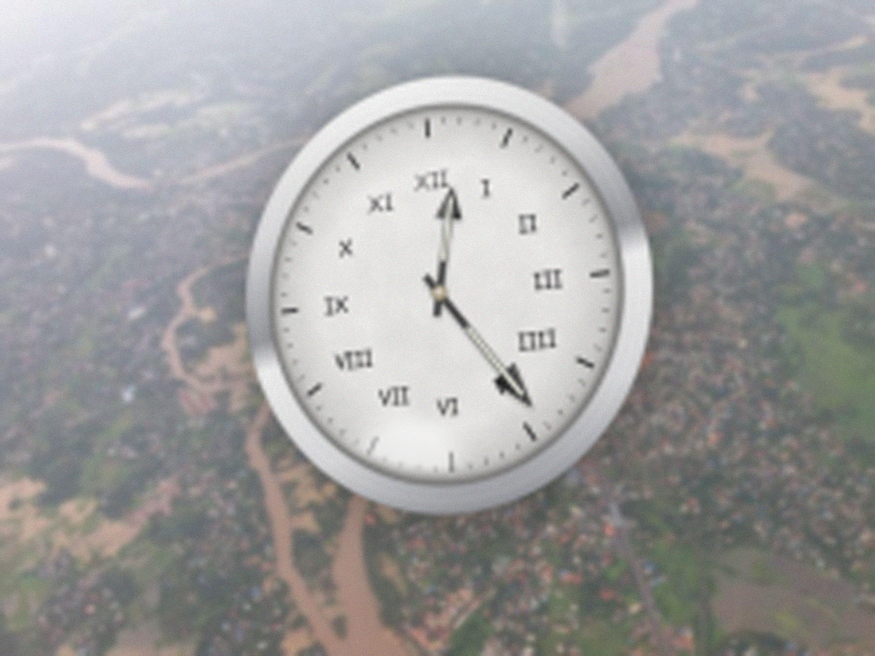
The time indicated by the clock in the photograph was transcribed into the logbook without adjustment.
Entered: 12:24
